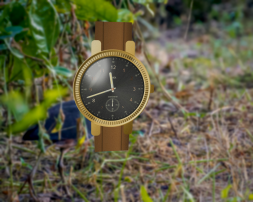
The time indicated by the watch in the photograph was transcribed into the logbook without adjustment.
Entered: 11:42
